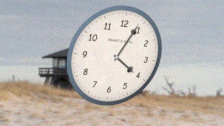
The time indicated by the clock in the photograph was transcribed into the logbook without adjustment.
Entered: 4:04
